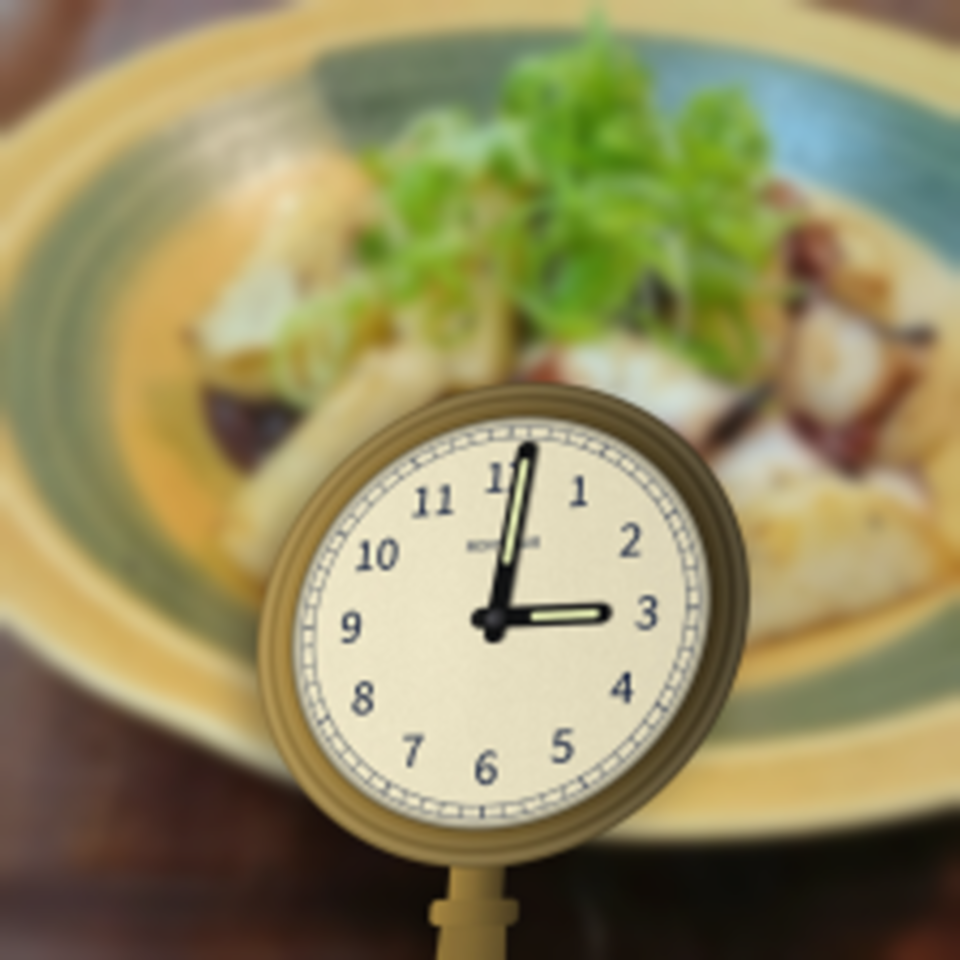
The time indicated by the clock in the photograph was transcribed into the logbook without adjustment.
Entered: 3:01
